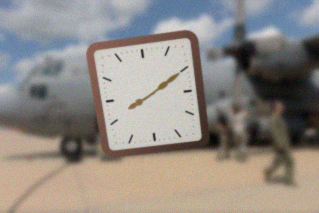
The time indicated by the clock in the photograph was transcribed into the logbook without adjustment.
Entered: 8:10
